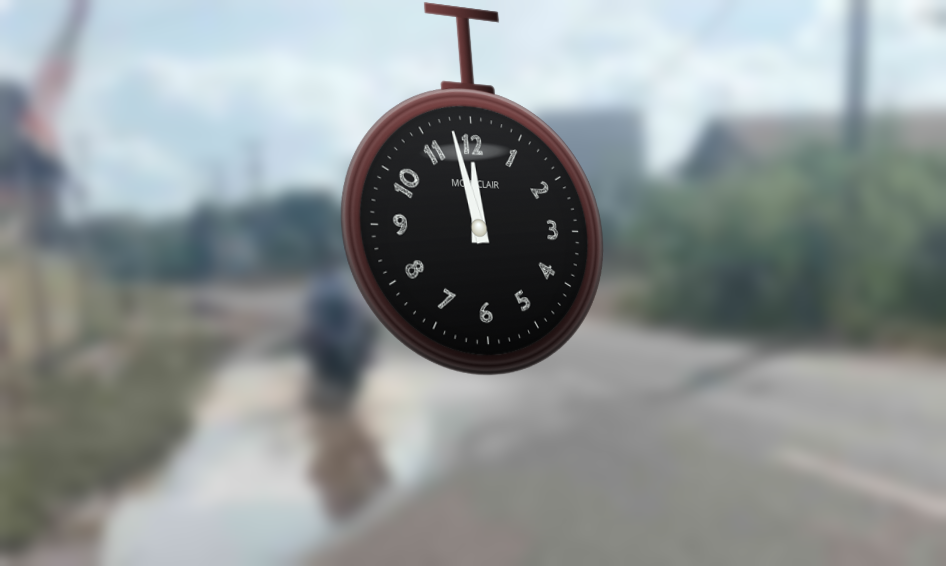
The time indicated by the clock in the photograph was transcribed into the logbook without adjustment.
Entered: 11:58
